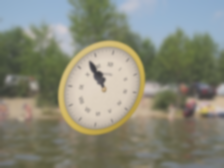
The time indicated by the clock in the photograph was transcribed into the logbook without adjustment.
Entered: 10:53
